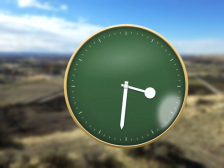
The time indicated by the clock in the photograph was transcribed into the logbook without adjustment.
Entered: 3:31
